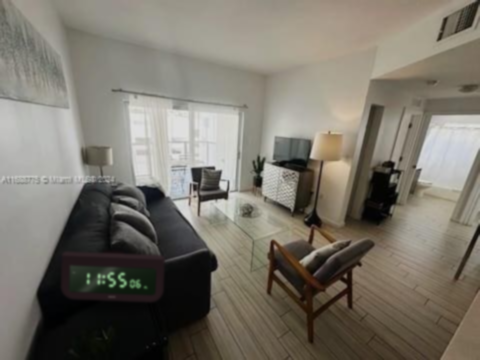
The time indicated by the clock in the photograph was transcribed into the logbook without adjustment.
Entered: 11:55
